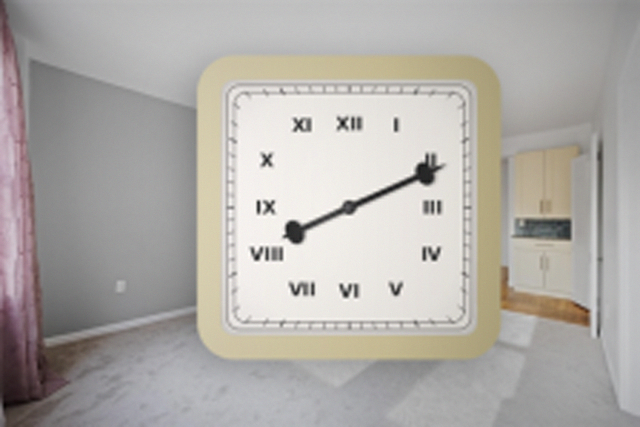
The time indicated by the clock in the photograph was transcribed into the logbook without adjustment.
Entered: 8:11
